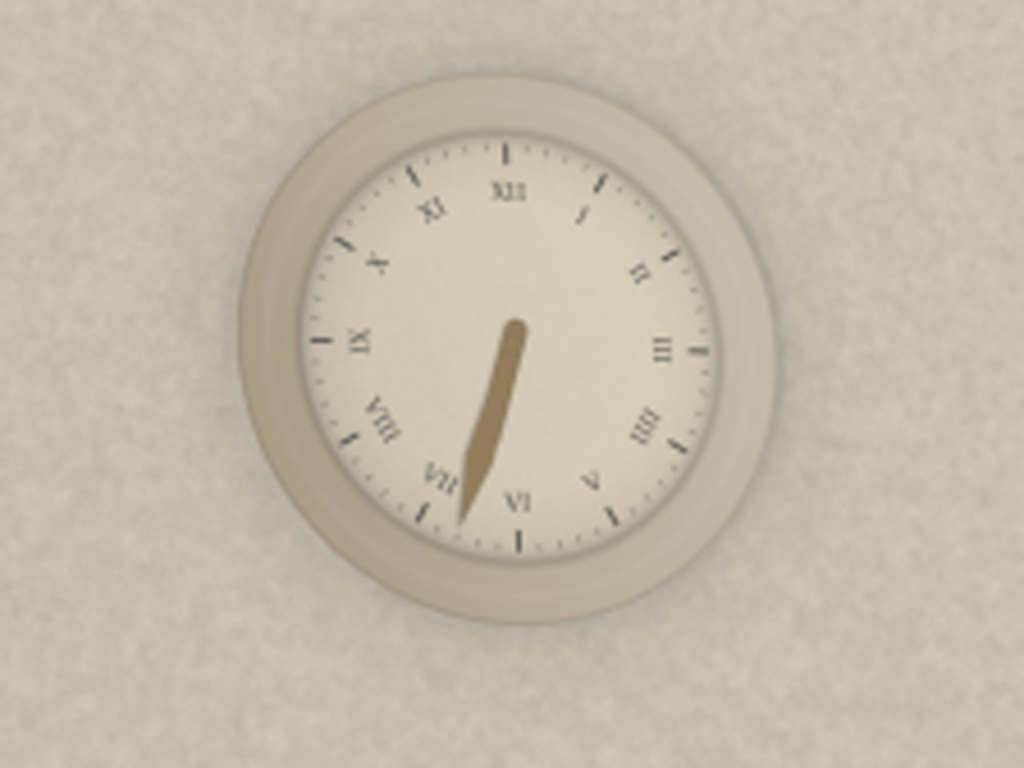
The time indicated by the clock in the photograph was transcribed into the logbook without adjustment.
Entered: 6:33
